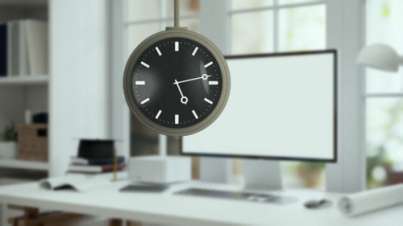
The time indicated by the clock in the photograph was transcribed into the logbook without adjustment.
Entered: 5:13
